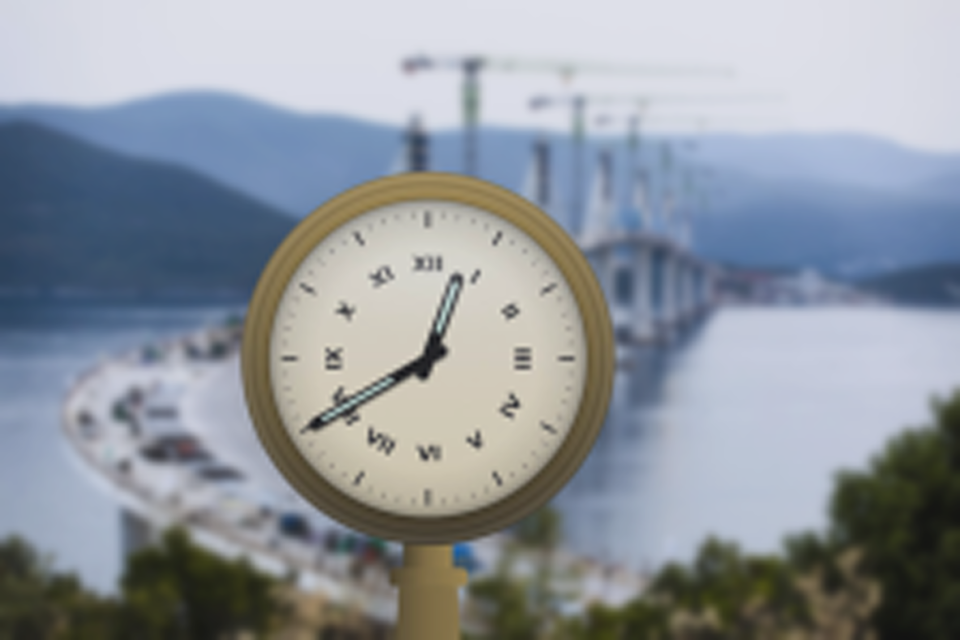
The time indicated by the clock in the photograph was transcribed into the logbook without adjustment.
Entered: 12:40
